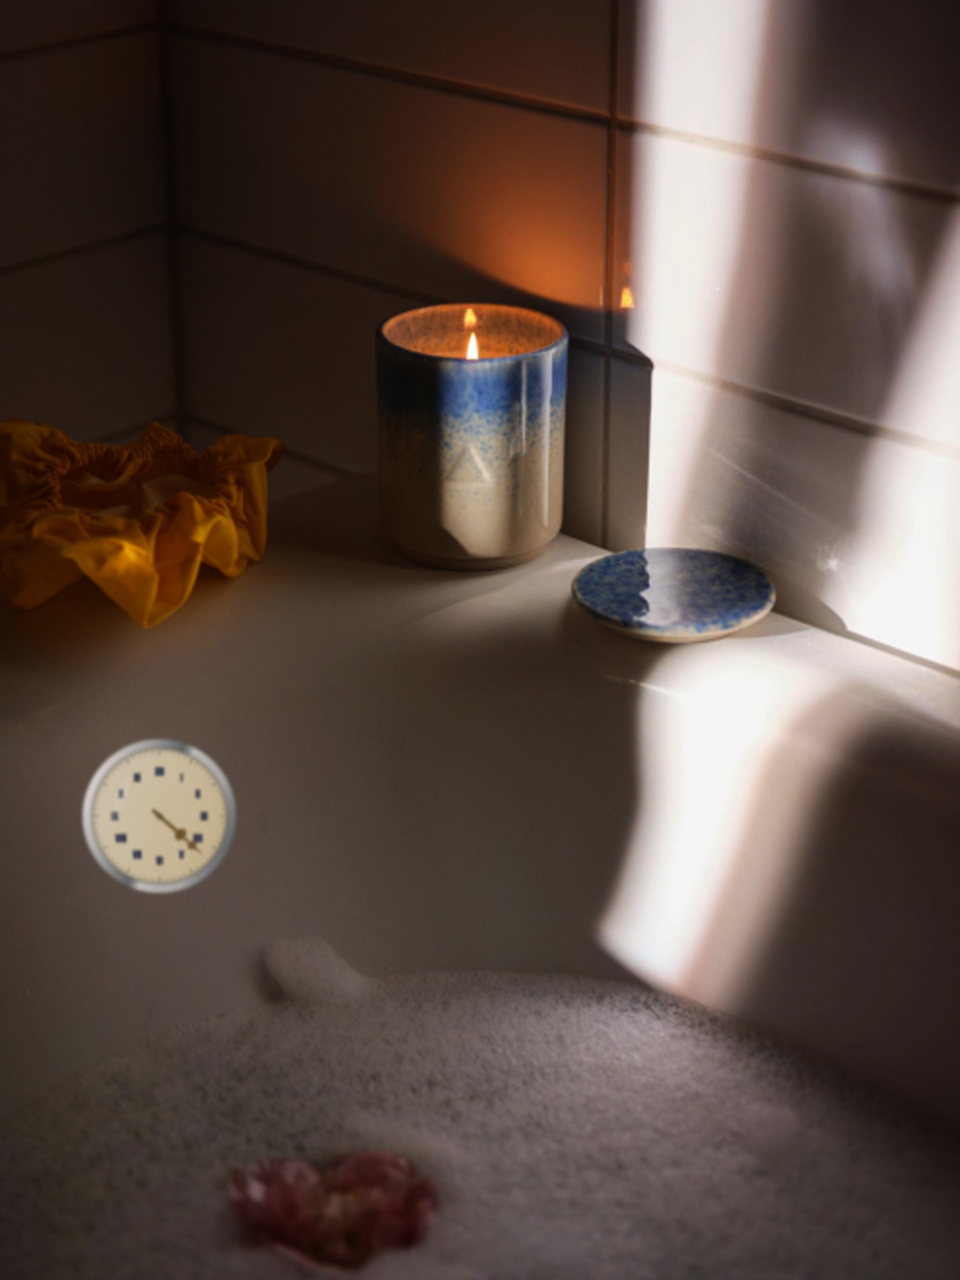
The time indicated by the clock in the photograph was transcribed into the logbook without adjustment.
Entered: 4:22
